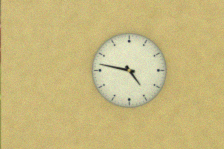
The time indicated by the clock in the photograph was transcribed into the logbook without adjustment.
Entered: 4:47
